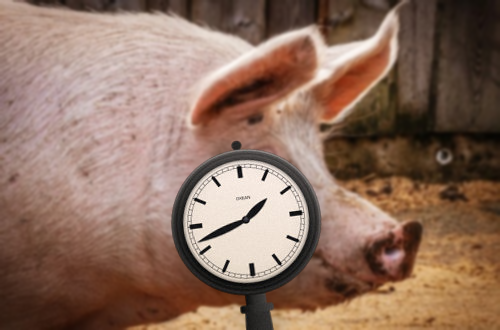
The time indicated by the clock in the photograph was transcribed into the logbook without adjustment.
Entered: 1:42
